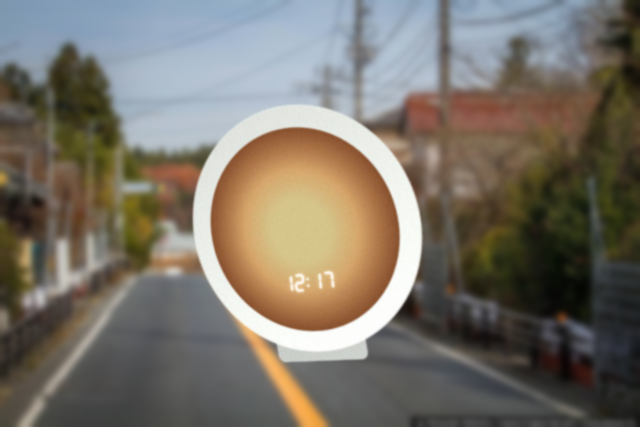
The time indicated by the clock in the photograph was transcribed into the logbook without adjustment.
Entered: 12:17
